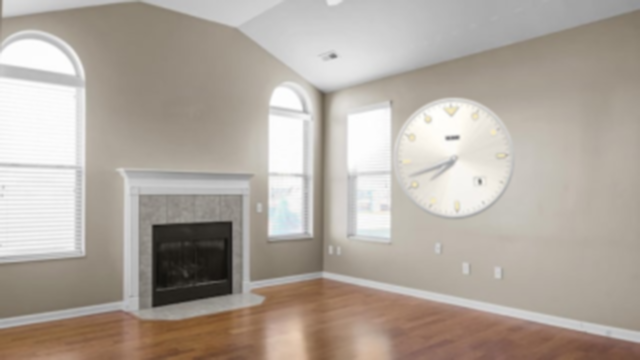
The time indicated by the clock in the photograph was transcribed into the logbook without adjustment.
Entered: 7:42
